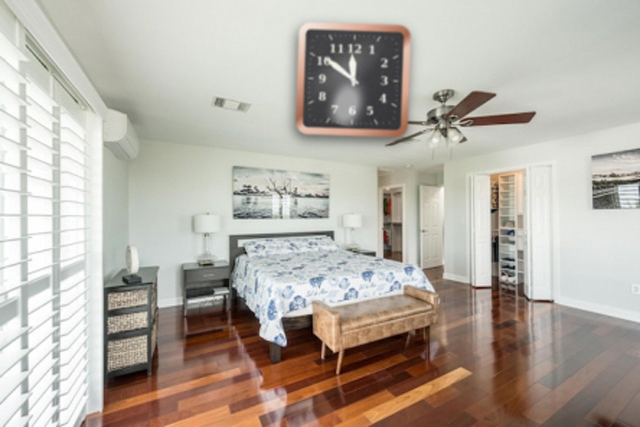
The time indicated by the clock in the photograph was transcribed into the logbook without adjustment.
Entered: 11:51
